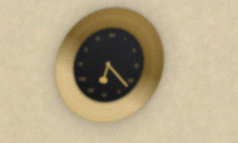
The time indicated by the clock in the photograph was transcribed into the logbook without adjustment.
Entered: 6:22
